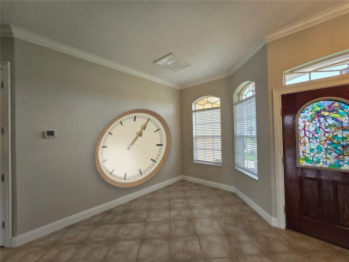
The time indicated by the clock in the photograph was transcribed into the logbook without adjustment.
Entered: 1:05
